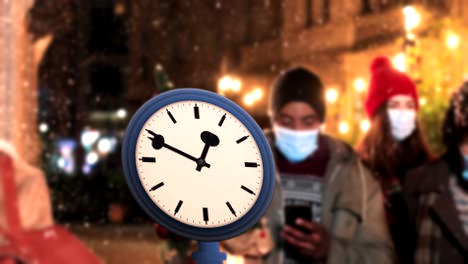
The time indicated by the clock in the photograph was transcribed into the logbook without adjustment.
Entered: 12:49
